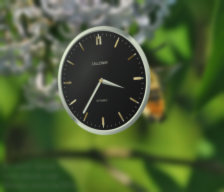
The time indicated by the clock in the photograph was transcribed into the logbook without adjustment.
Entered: 3:36
